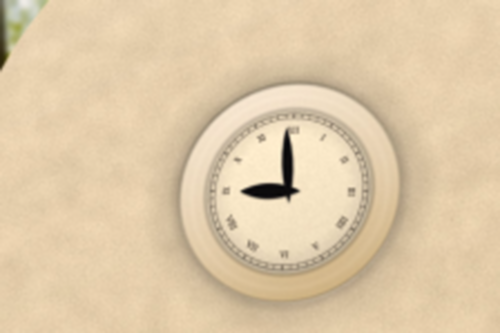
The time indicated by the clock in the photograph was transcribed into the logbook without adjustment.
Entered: 8:59
